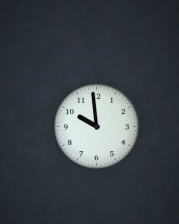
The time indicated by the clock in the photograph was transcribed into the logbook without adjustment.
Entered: 9:59
